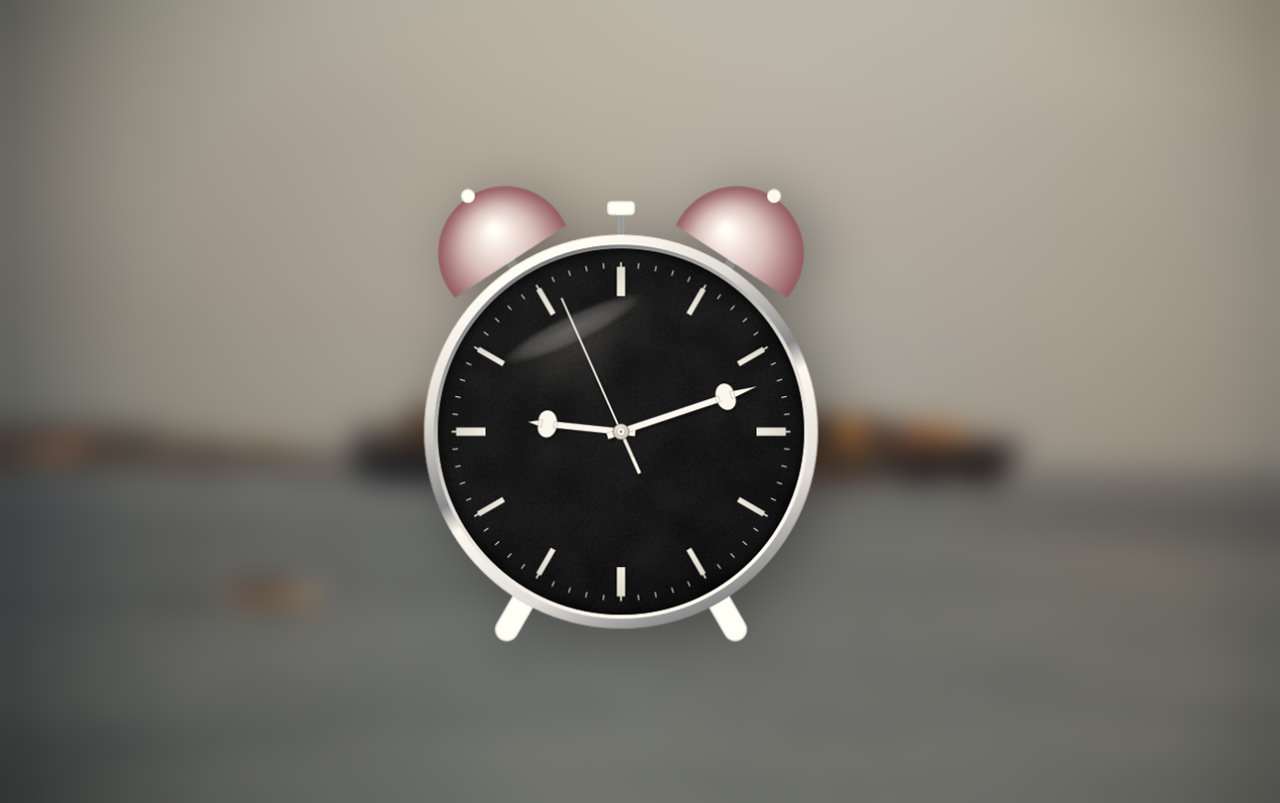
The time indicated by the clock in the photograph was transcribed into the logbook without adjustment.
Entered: 9:11:56
